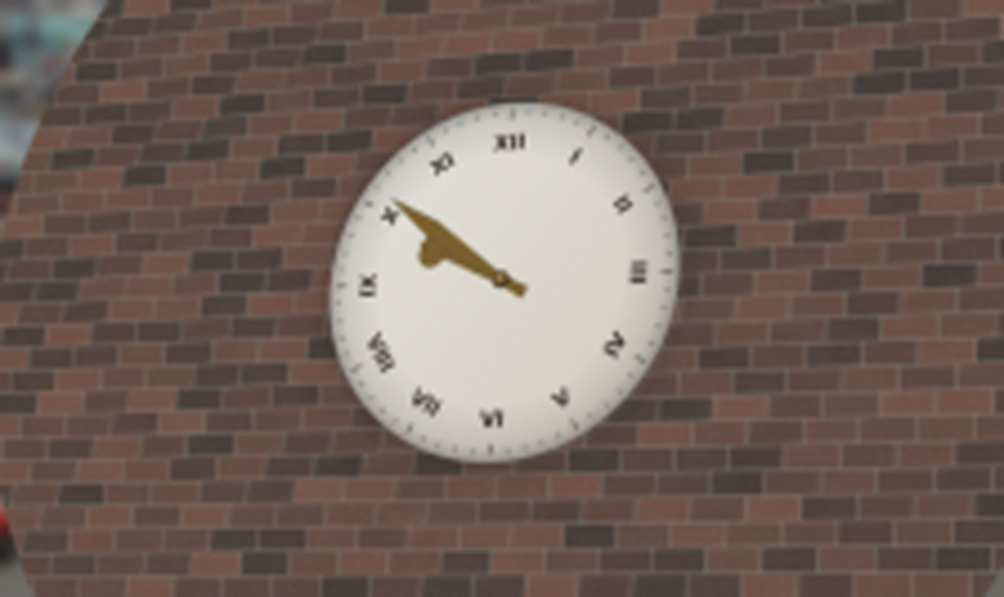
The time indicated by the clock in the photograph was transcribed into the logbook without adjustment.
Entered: 9:51
